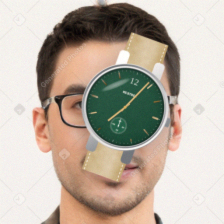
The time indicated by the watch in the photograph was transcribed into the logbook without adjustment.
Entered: 7:04
